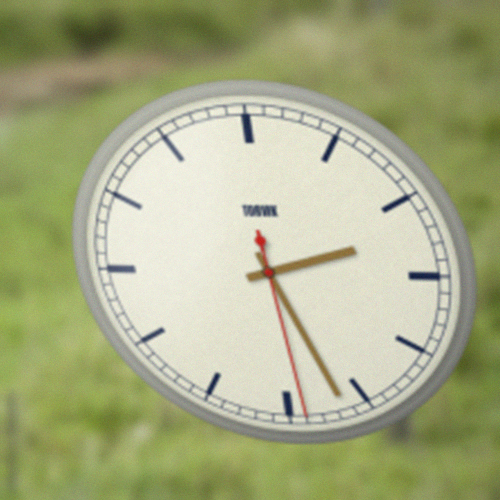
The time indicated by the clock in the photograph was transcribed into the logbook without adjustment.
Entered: 2:26:29
